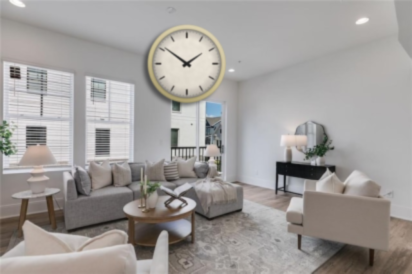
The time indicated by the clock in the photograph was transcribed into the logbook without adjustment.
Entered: 1:51
